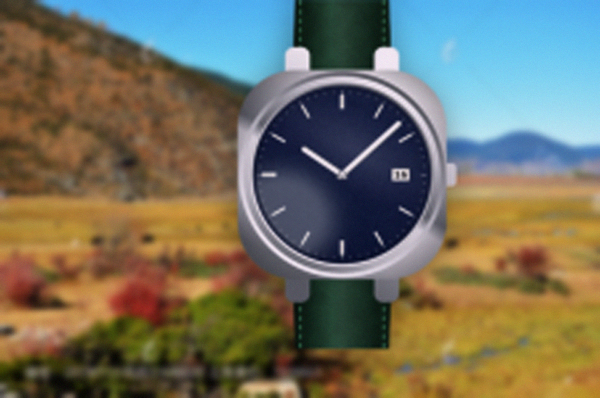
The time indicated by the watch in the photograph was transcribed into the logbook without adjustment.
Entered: 10:08
